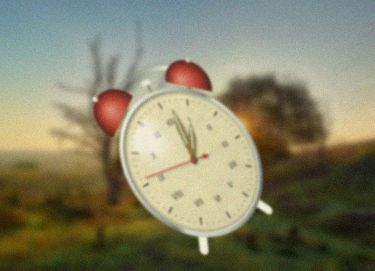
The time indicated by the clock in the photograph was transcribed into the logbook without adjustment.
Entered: 1:01:46
